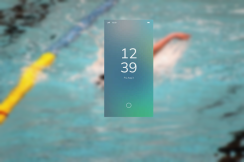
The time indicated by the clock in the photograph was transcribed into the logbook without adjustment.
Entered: 12:39
